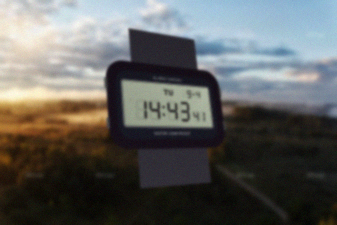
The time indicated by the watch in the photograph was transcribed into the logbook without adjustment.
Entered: 14:43
